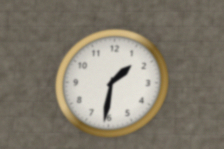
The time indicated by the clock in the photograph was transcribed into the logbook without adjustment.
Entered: 1:31
